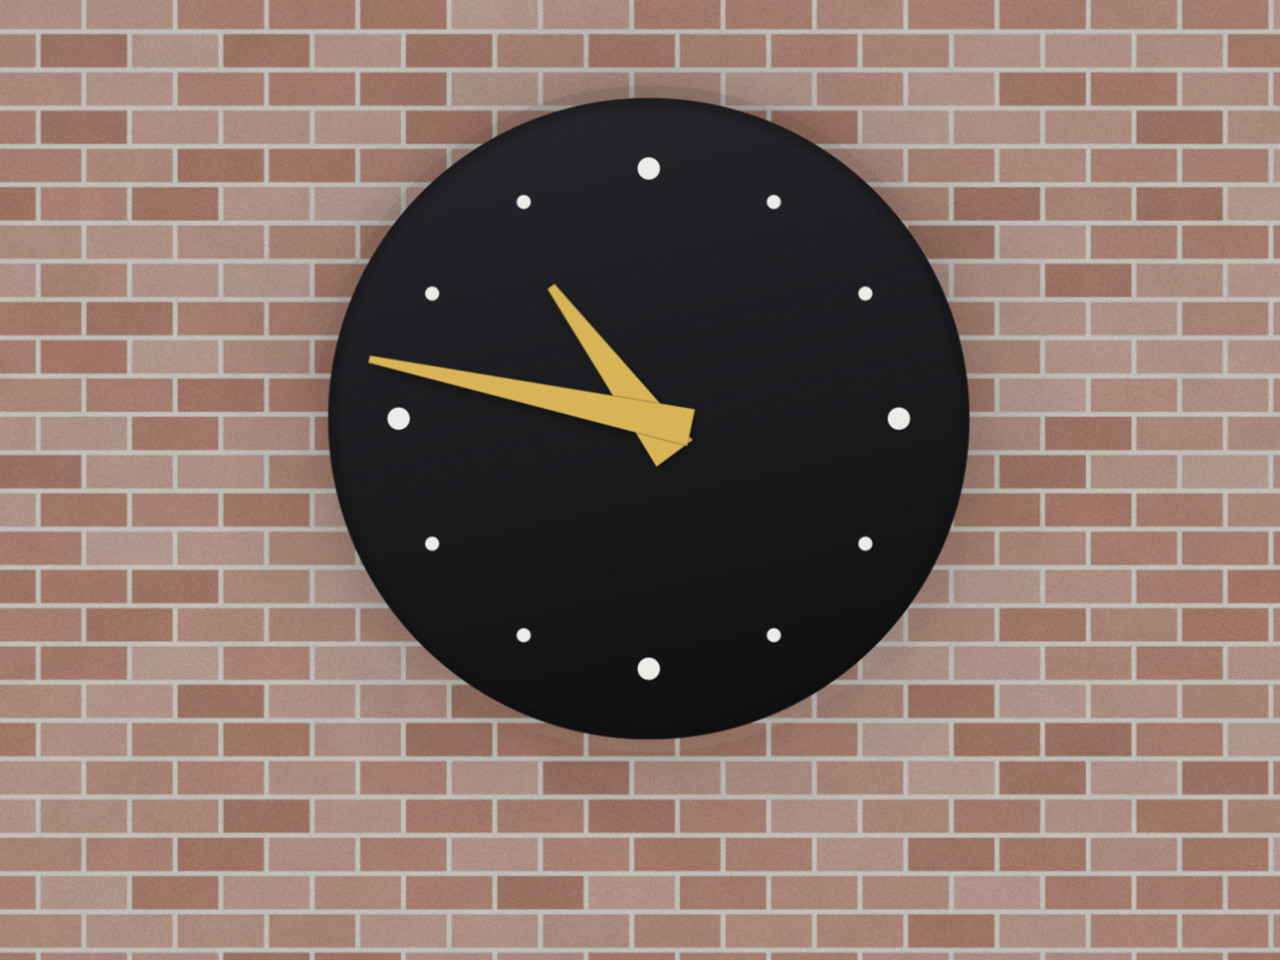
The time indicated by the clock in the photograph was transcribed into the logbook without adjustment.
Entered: 10:47
